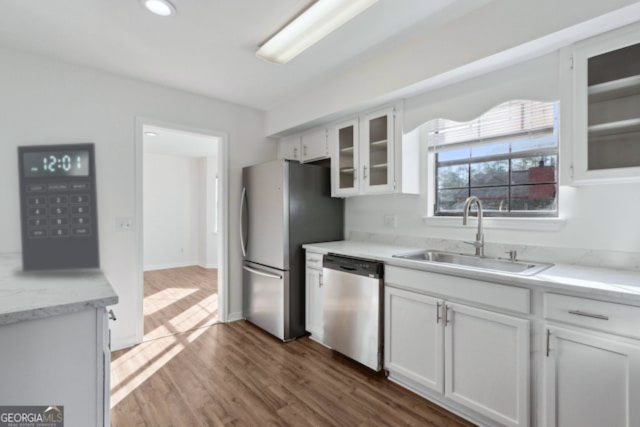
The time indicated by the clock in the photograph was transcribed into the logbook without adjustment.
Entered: 12:01
